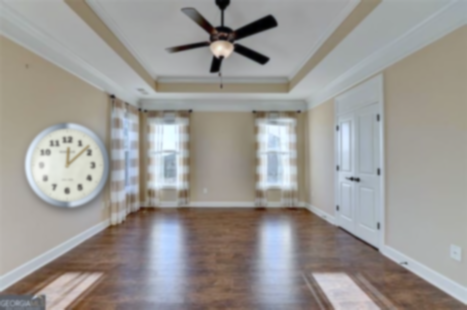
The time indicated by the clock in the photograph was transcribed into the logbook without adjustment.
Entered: 12:08
